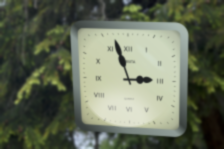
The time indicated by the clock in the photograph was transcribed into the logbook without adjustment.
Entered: 2:57
